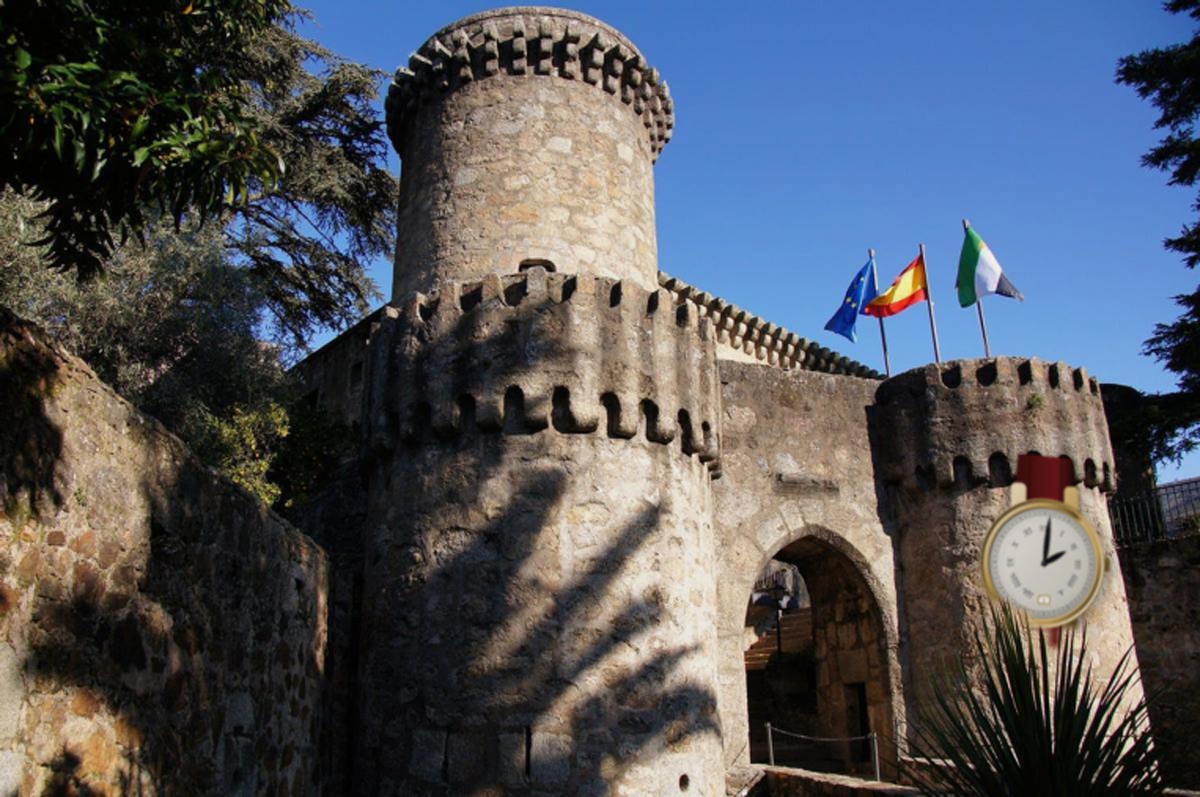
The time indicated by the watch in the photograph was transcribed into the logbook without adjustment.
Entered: 2:01
